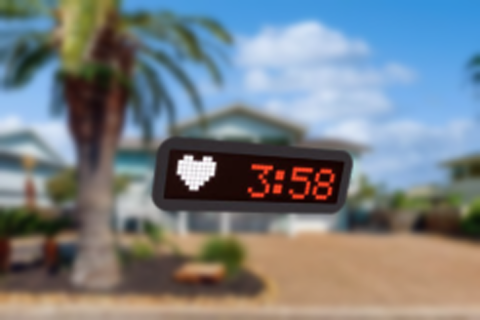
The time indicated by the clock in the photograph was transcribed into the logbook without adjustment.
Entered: 3:58
